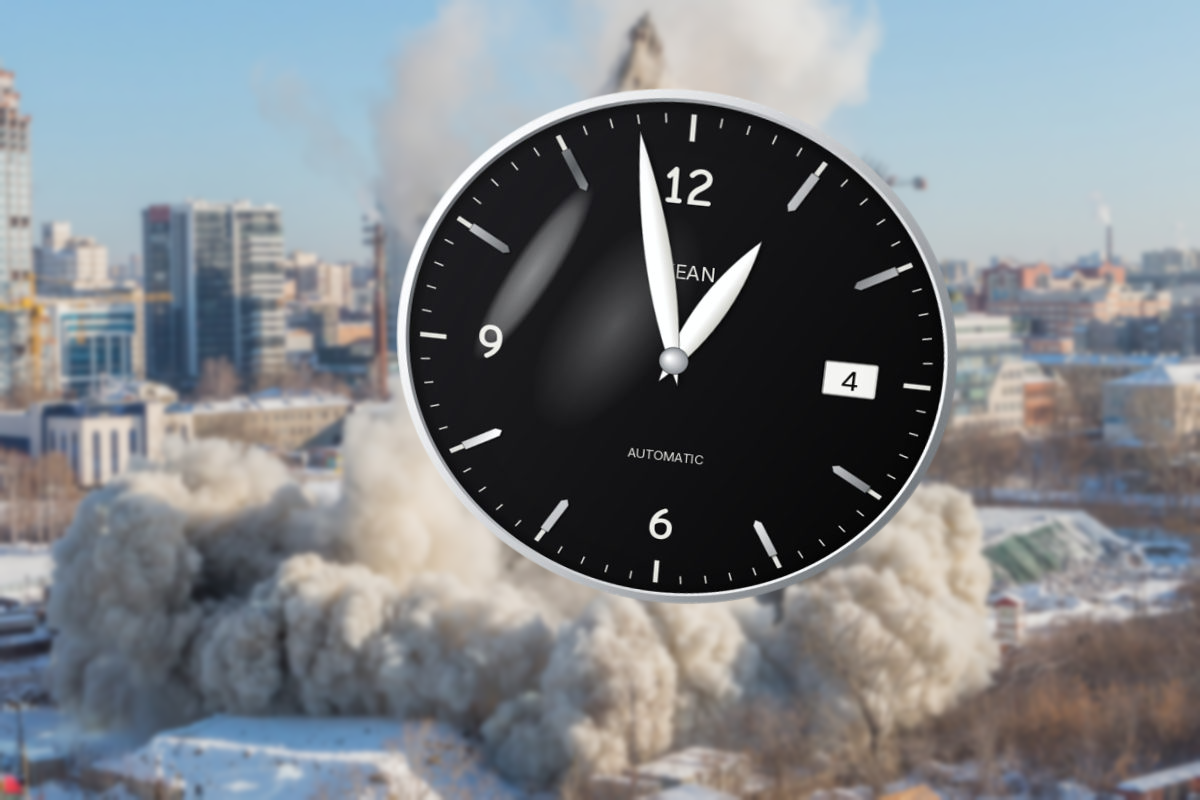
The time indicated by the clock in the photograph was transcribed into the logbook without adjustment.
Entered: 12:58
